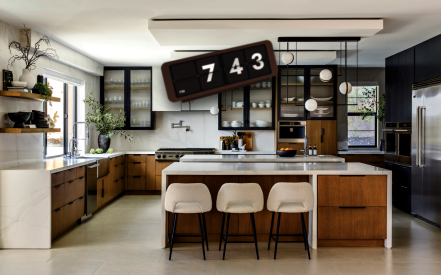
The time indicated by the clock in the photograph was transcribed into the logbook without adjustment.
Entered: 7:43
